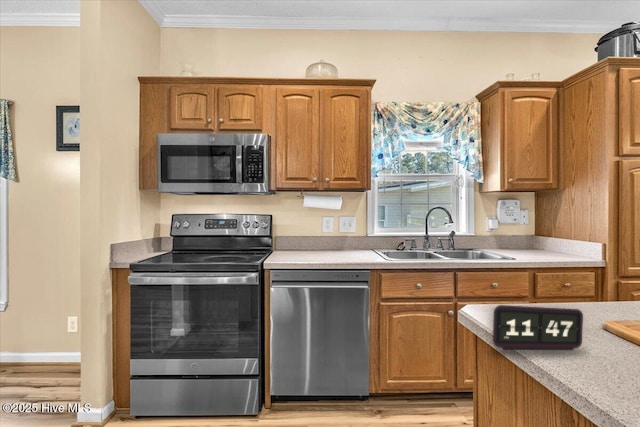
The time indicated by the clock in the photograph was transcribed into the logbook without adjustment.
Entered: 11:47
